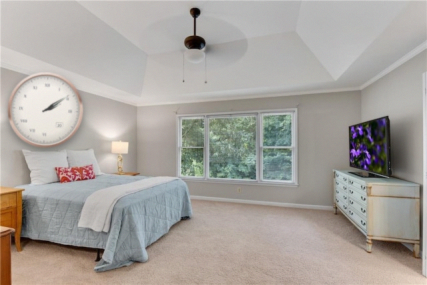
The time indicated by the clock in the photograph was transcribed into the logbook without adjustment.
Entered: 2:09
